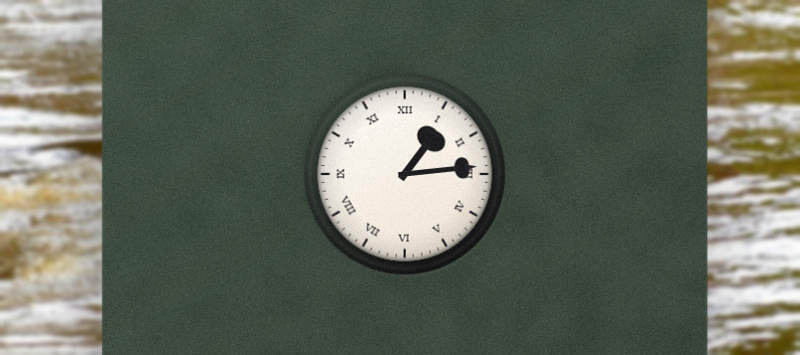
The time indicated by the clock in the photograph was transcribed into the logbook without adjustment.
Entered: 1:14
